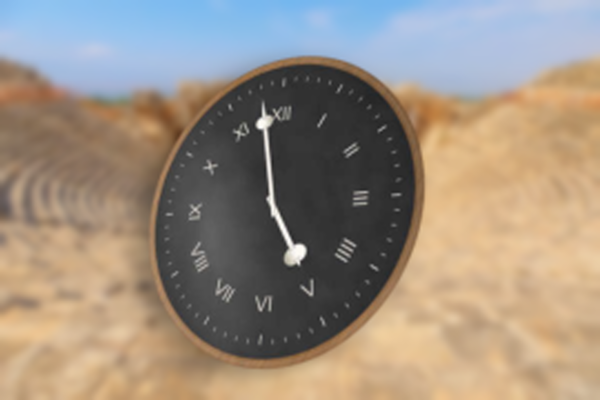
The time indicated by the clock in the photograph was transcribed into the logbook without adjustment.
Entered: 4:58
